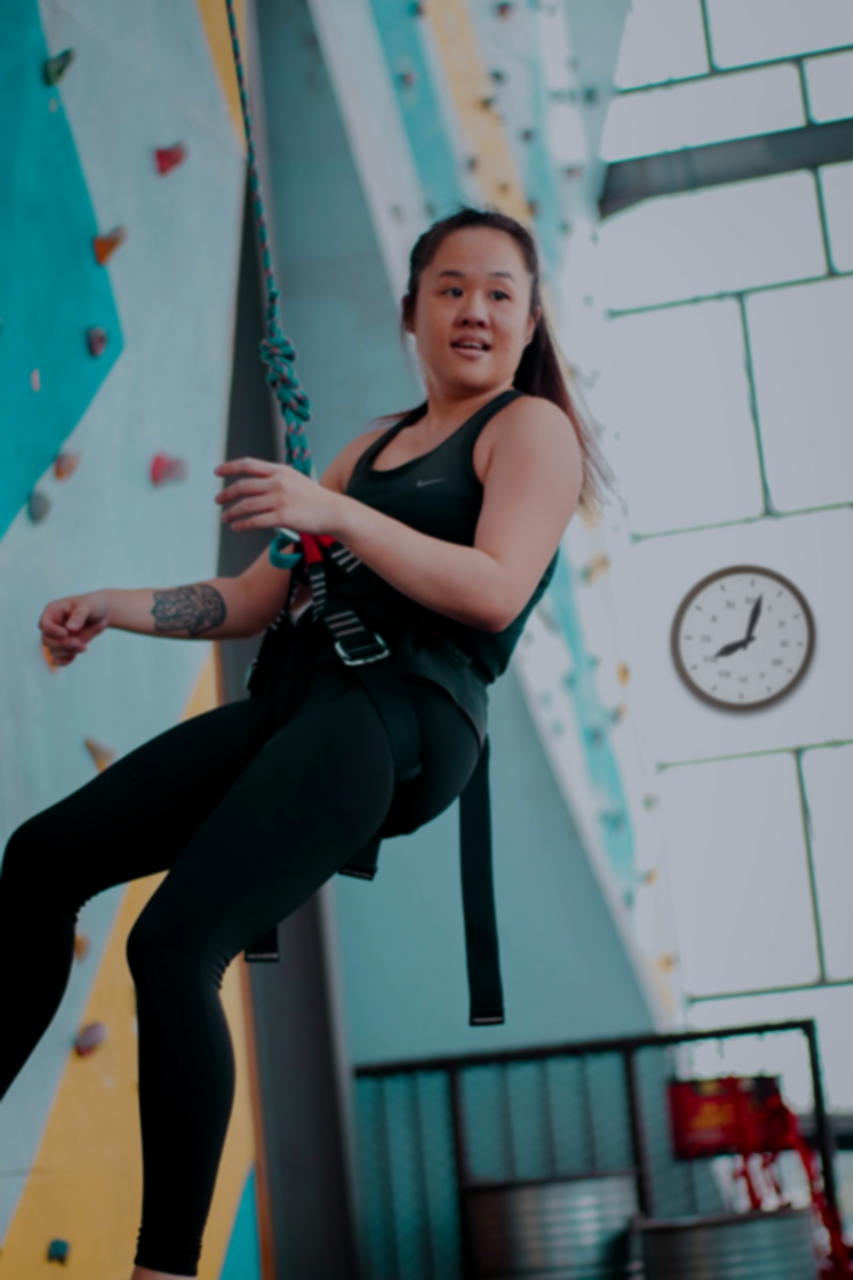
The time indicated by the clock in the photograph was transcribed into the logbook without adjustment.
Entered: 8:02
